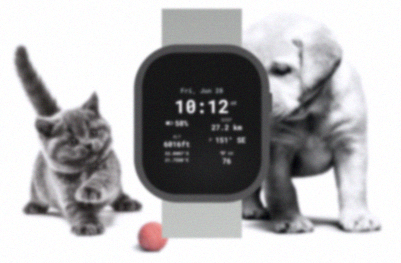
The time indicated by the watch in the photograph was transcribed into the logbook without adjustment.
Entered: 10:12
